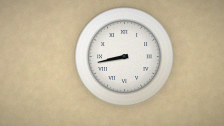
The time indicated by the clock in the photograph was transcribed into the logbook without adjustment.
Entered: 8:43
